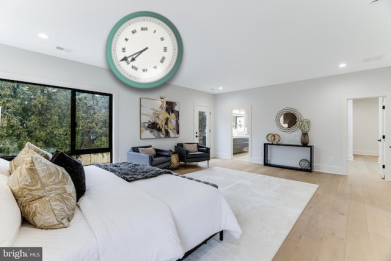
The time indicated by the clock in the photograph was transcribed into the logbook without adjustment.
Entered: 7:41
